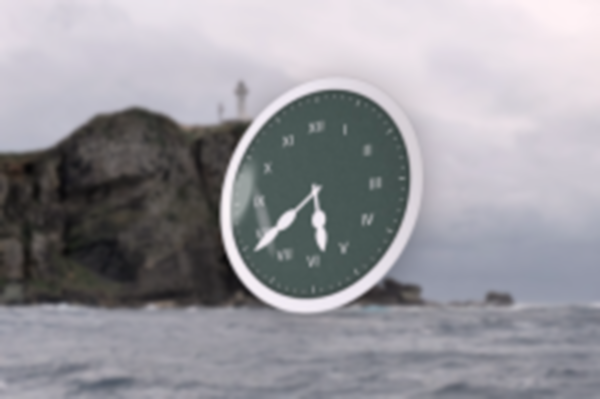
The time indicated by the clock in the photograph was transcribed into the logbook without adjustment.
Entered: 5:39
